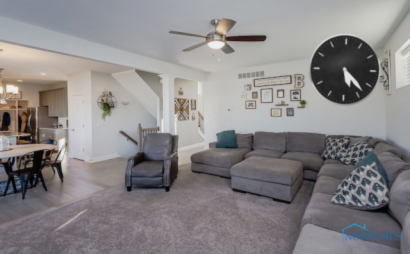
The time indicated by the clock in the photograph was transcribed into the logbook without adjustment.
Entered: 5:23
